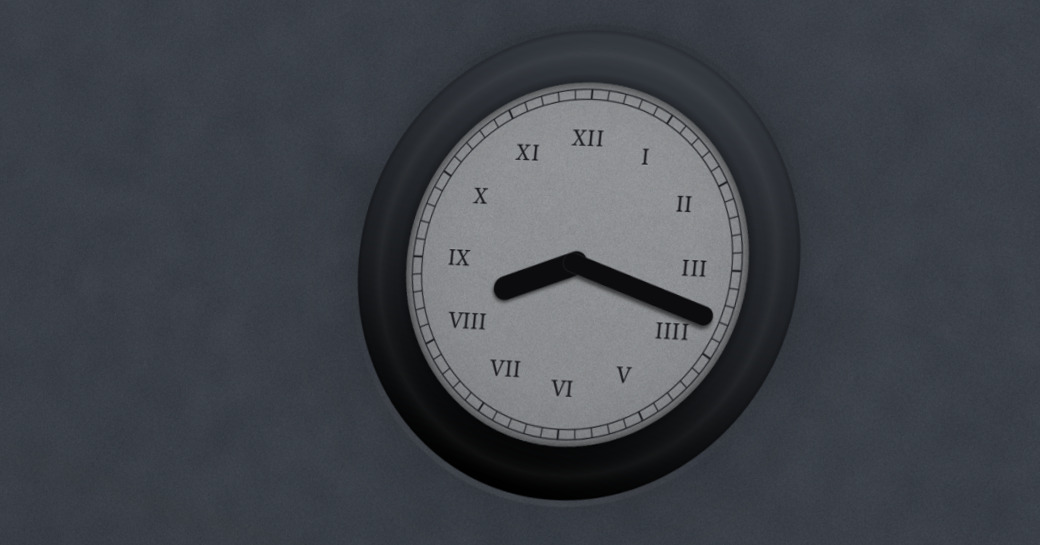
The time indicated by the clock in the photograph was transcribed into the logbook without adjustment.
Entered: 8:18
